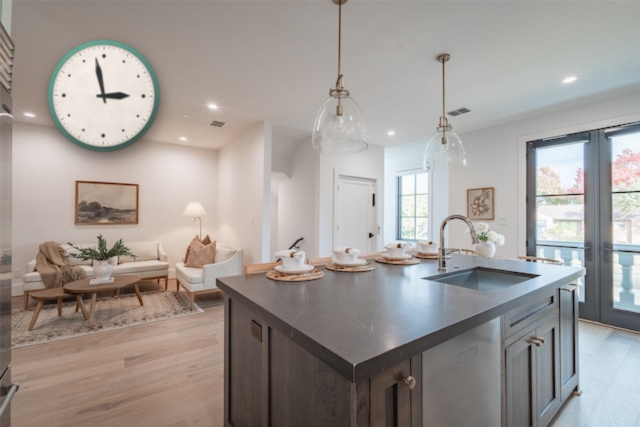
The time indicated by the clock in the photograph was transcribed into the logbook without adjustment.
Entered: 2:58
